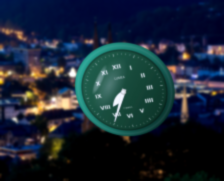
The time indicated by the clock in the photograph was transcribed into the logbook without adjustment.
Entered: 7:35
